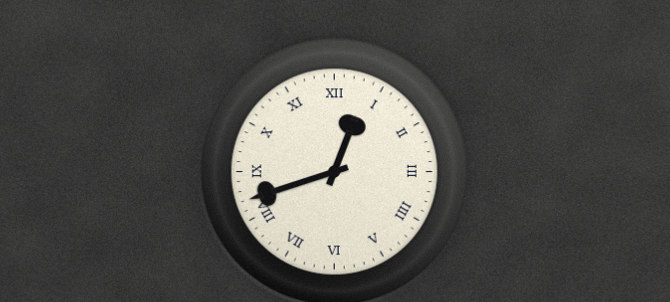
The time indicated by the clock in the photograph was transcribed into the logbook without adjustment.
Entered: 12:42
